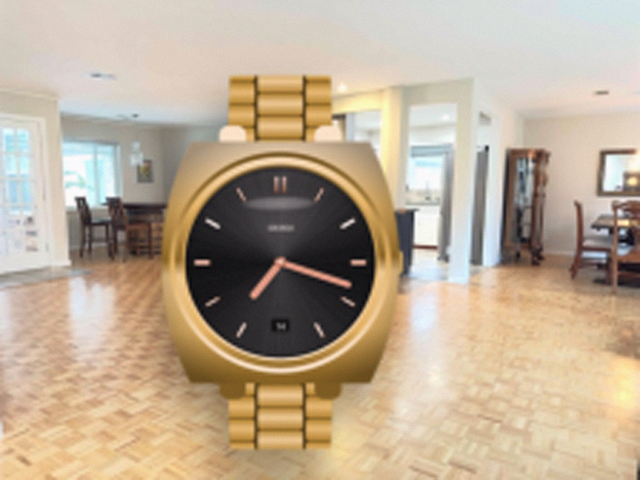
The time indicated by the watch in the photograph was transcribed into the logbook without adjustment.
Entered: 7:18
